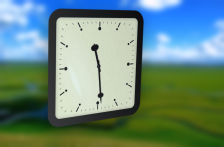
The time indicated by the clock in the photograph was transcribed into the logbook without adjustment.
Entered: 11:29
